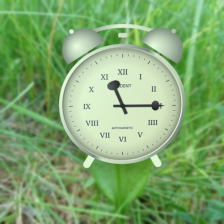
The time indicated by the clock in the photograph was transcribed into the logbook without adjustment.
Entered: 11:15
